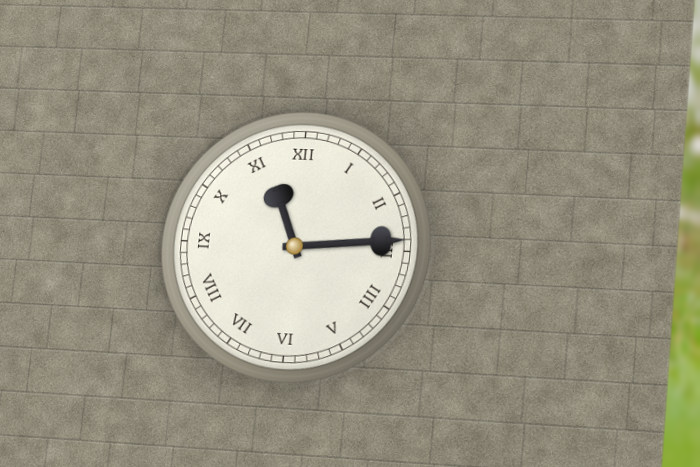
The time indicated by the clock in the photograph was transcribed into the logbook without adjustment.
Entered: 11:14
